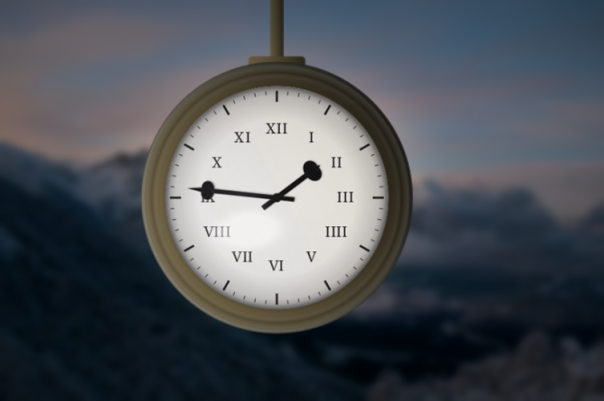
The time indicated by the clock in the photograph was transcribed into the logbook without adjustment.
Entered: 1:46
